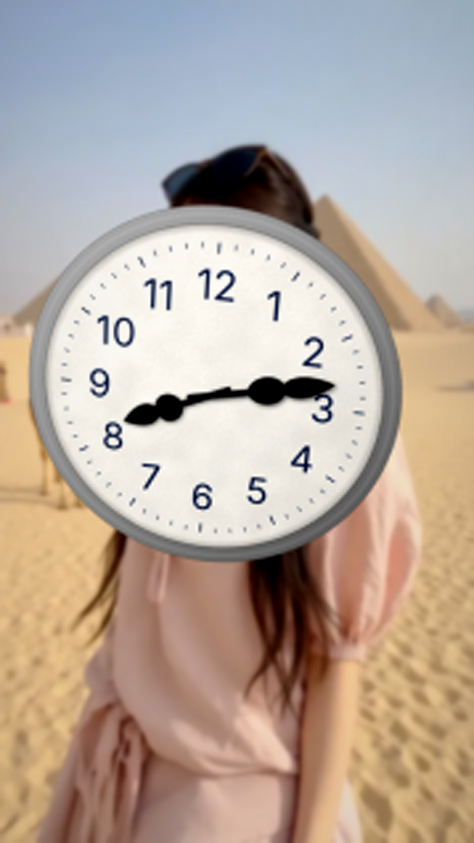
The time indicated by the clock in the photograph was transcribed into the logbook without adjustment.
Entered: 8:13
